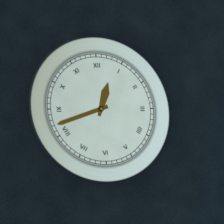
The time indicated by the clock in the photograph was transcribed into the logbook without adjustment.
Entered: 12:42
